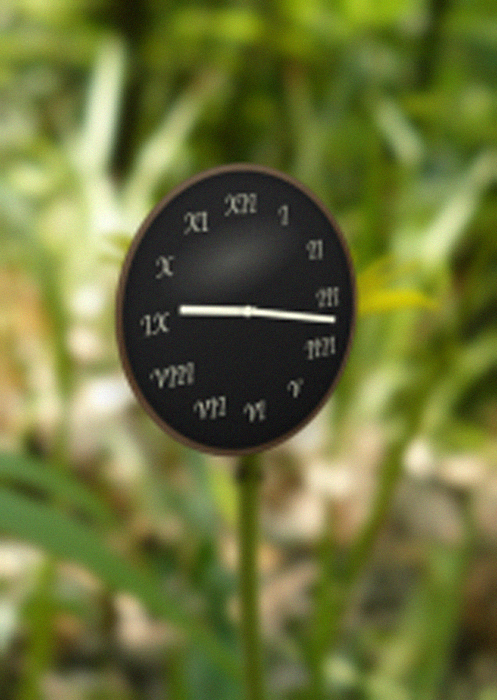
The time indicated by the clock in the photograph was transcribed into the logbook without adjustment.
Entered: 9:17
